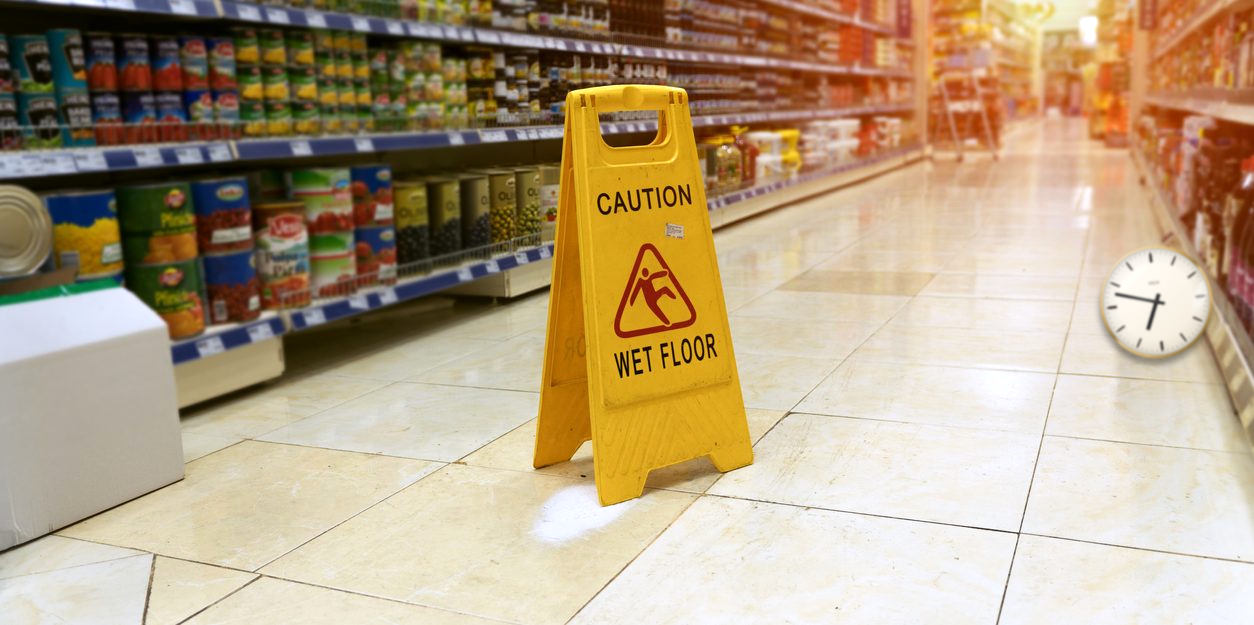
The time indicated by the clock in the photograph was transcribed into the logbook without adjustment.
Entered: 6:48
